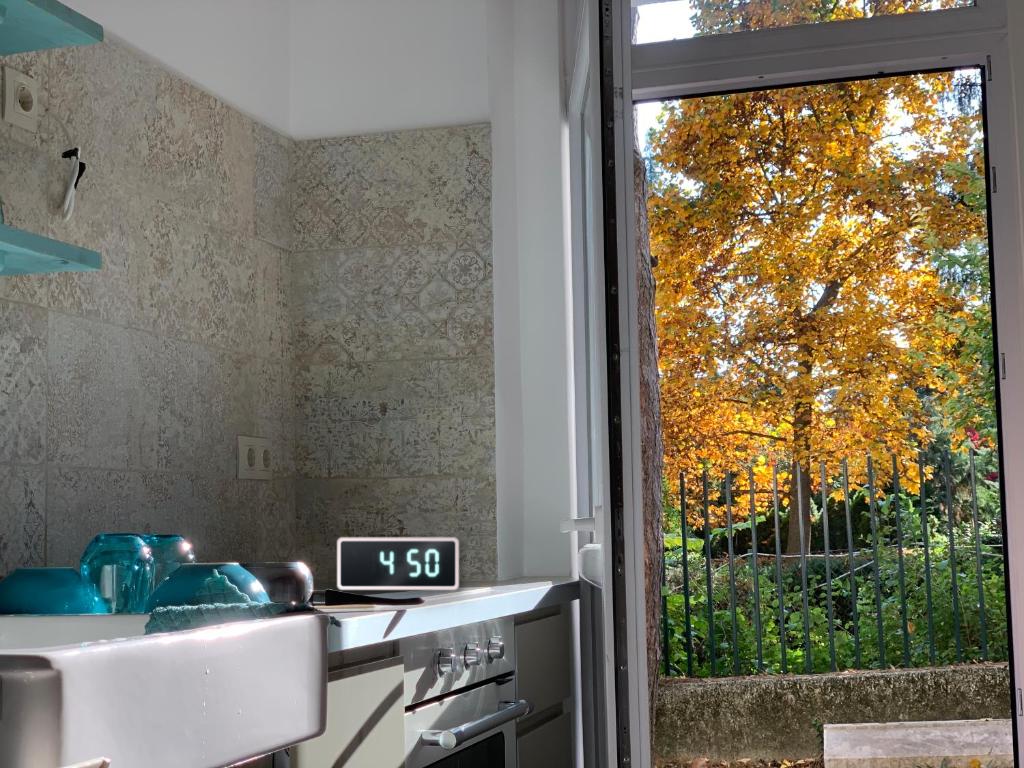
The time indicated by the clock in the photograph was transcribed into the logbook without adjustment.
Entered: 4:50
